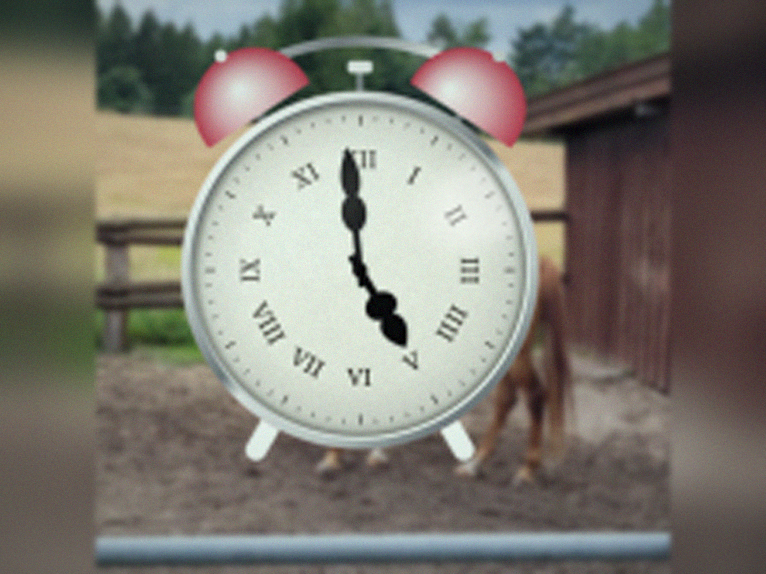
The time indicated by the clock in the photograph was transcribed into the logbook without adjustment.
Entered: 4:59
